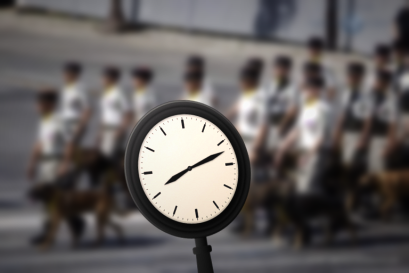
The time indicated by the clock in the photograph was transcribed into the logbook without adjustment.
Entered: 8:12
